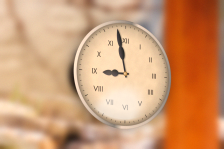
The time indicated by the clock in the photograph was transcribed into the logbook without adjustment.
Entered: 8:58
